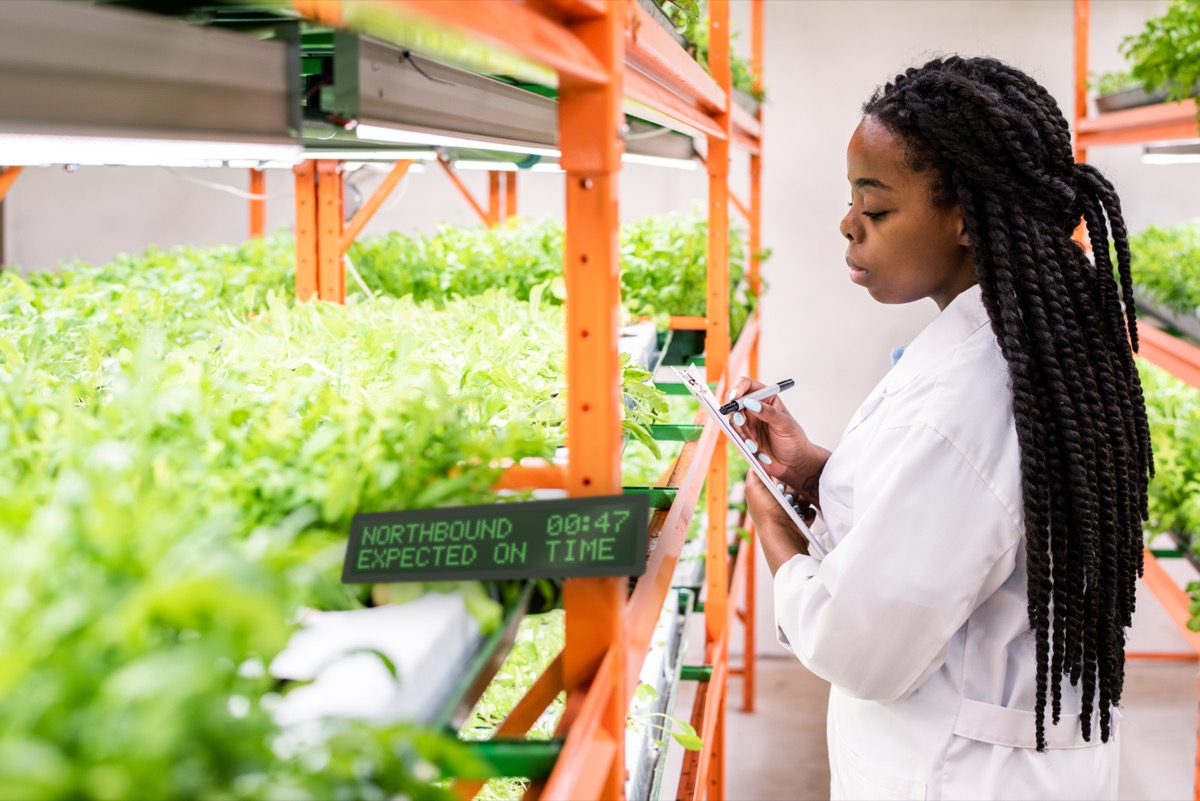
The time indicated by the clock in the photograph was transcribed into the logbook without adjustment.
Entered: 0:47
